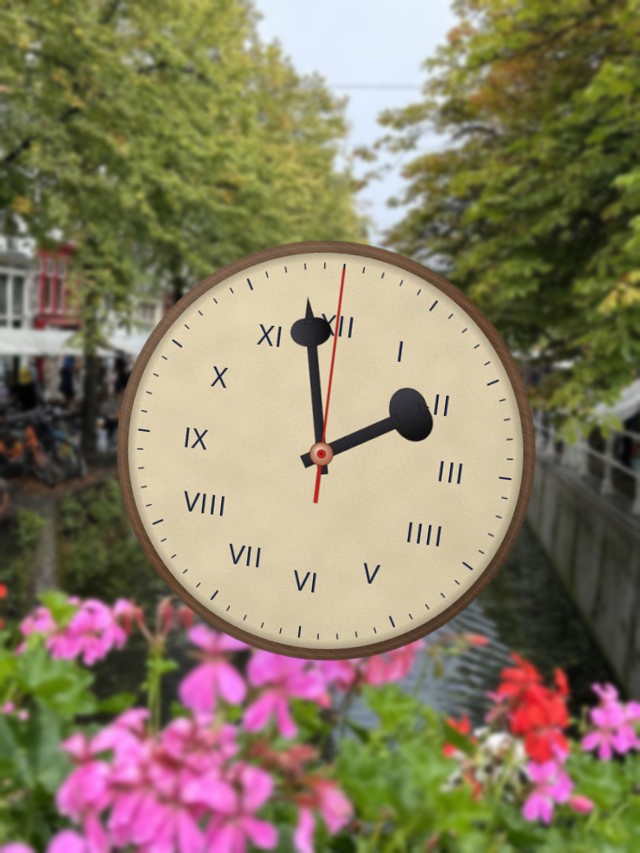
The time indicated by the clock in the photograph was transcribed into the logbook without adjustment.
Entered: 1:58:00
